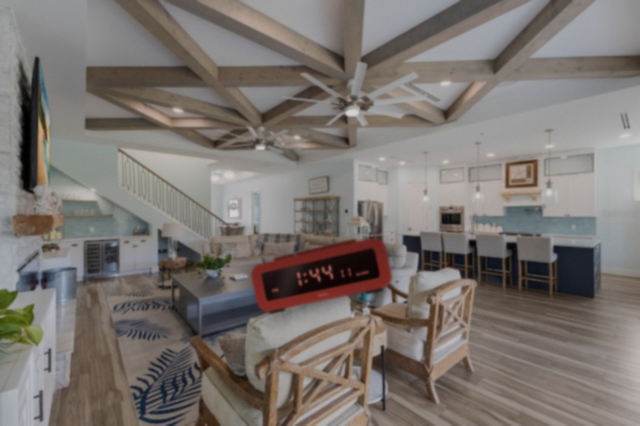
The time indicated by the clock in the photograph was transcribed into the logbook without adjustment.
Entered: 1:44
